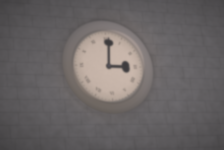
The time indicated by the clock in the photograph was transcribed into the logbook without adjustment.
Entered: 3:01
